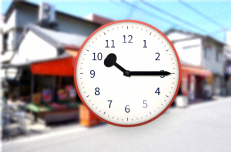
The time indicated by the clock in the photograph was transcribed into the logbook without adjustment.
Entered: 10:15
